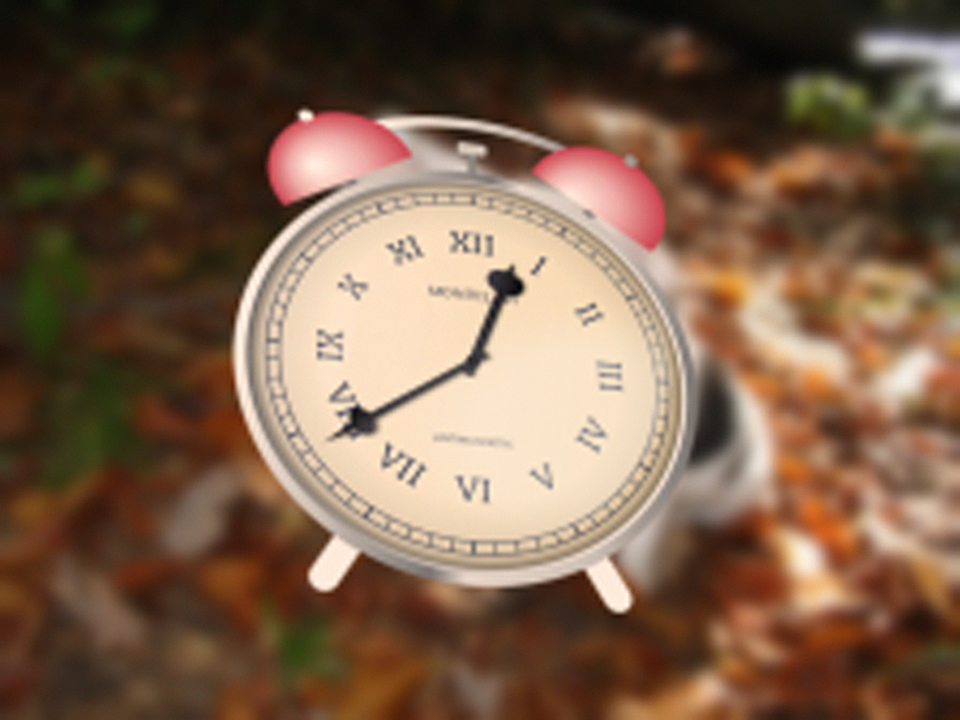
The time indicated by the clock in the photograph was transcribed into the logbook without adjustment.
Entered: 12:39
